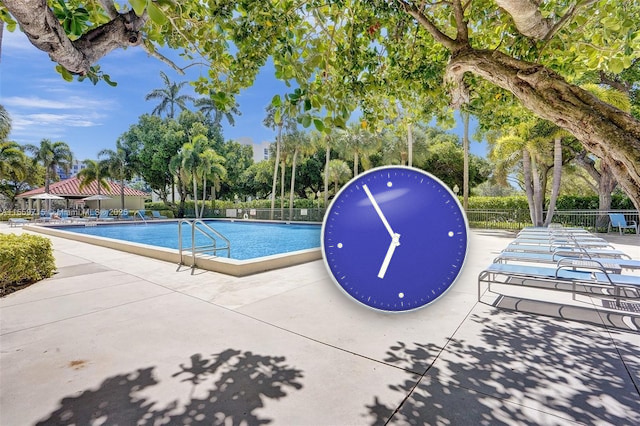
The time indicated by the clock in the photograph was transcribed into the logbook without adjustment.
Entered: 6:56
